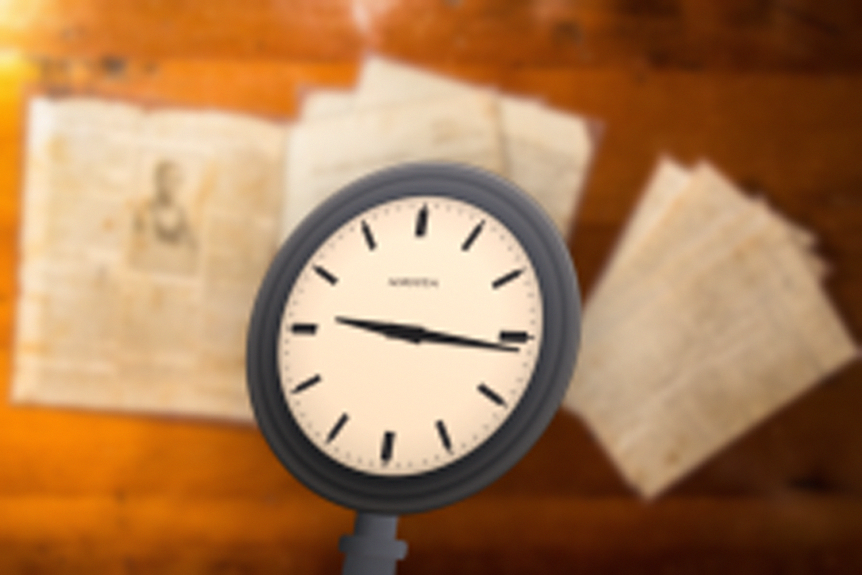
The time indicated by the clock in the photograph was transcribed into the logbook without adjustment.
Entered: 9:16
